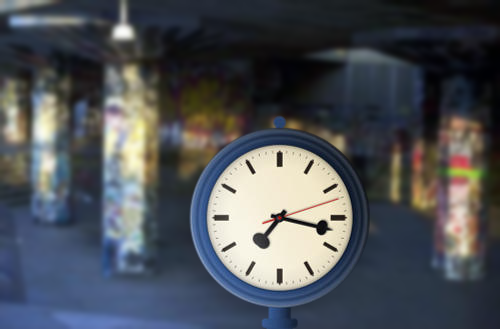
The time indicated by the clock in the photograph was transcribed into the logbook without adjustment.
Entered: 7:17:12
